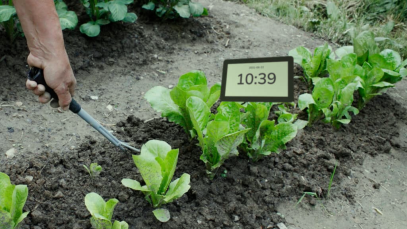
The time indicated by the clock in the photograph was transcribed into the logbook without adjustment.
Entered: 10:39
